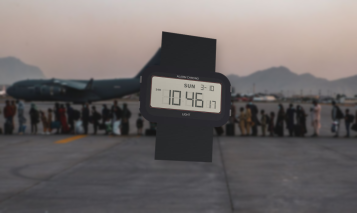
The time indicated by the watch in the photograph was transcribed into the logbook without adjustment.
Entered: 10:46:17
